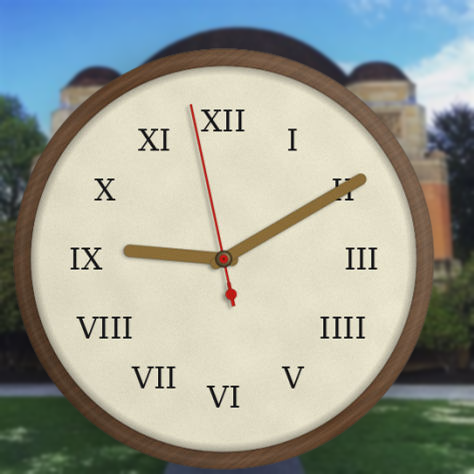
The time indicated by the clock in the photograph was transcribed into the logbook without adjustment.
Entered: 9:09:58
